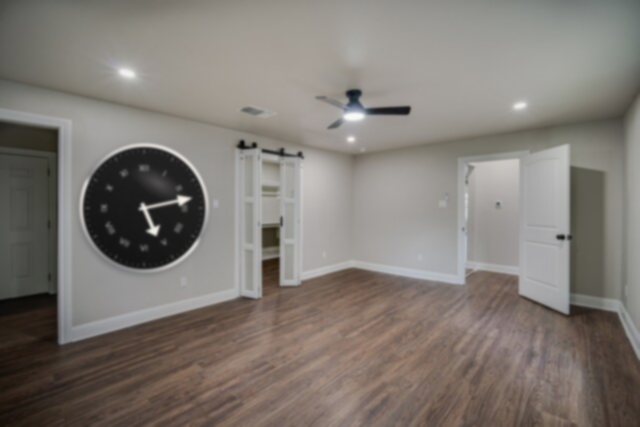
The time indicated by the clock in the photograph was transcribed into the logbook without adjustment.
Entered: 5:13
